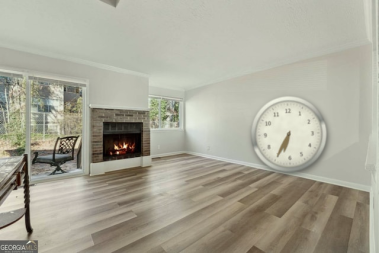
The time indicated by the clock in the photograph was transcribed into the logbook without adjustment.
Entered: 6:35
